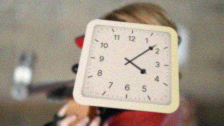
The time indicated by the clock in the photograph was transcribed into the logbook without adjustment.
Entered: 4:08
